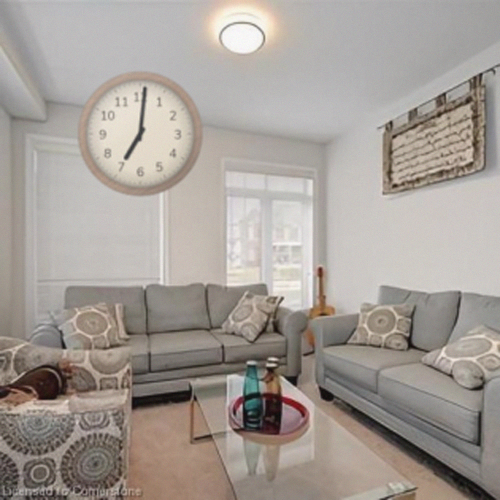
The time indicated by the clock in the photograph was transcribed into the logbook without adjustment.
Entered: 7:01
